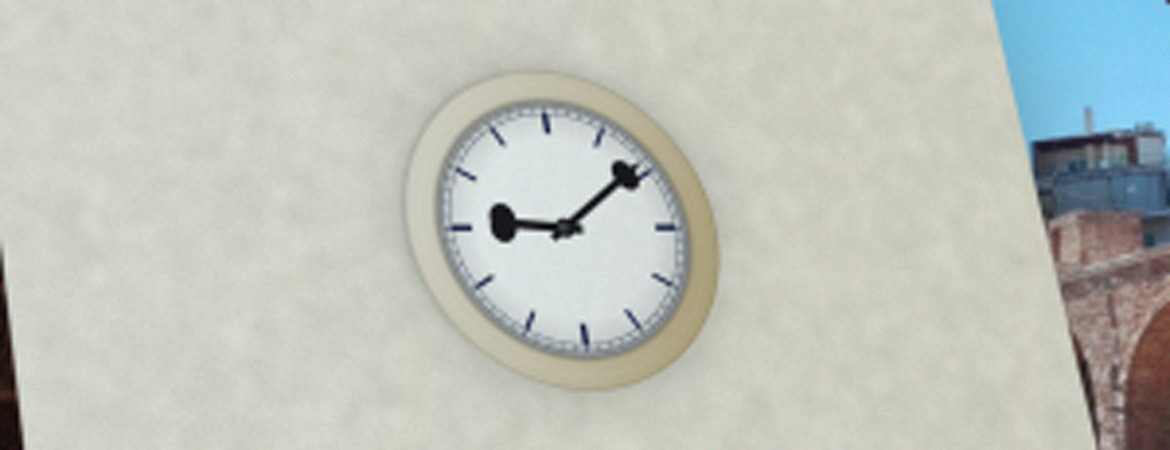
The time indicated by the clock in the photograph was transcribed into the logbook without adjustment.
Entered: 9:09
